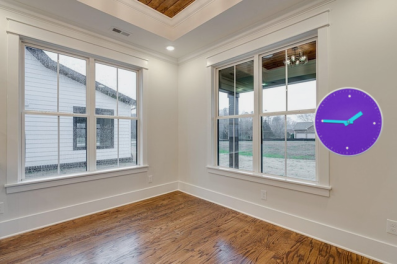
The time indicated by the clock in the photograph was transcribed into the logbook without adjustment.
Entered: 1:45
